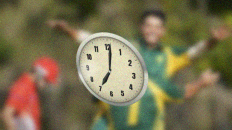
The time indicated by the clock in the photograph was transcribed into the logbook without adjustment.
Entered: 7:01
